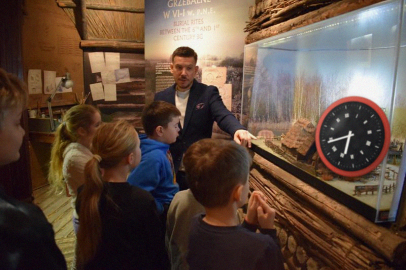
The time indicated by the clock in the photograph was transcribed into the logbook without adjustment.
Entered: 6:44
